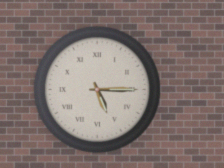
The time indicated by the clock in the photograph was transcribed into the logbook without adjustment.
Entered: 5:15
